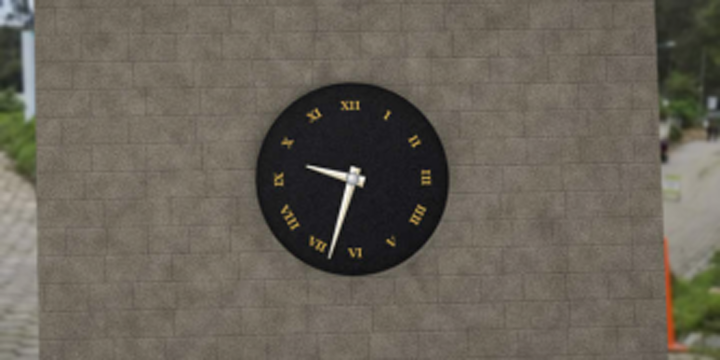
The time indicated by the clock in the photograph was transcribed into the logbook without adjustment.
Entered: 9:33
